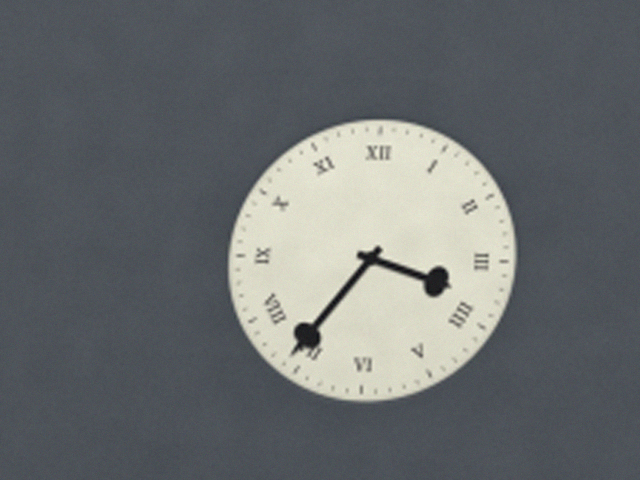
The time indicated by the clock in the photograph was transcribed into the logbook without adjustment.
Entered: 3:36
